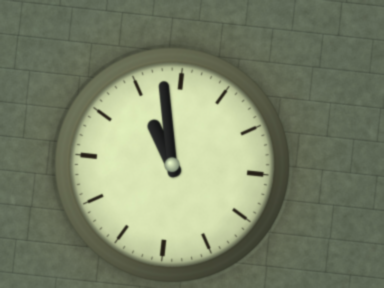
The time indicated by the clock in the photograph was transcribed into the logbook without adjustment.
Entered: 10:58
